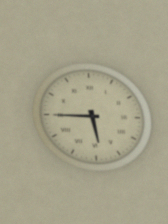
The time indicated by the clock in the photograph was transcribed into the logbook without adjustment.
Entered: 5:45
